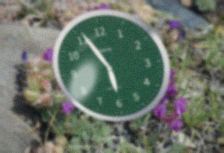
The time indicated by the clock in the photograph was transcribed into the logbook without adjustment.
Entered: 5:56
